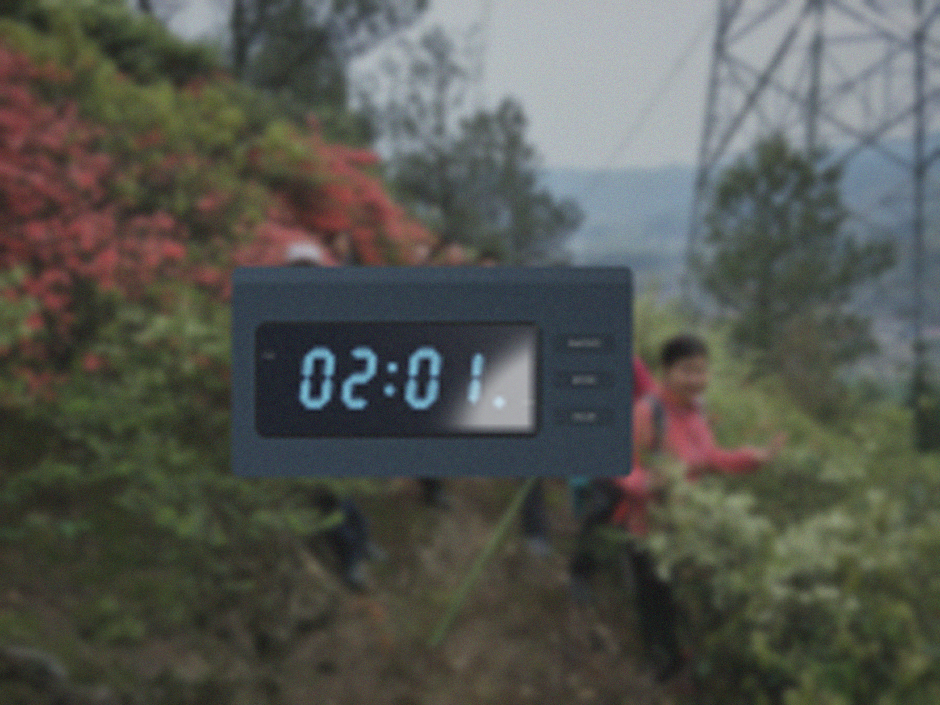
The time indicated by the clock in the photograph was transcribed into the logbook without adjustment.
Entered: 2:01
